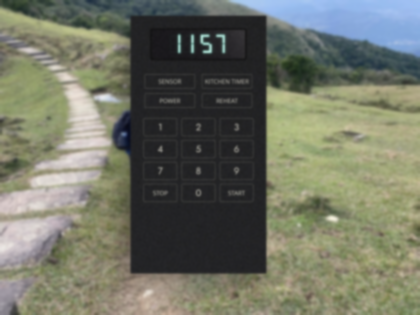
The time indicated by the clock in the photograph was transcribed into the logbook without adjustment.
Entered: 11:57
